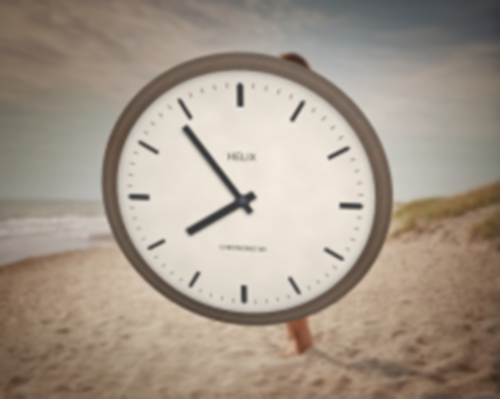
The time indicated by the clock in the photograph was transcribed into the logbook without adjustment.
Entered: 7:54
